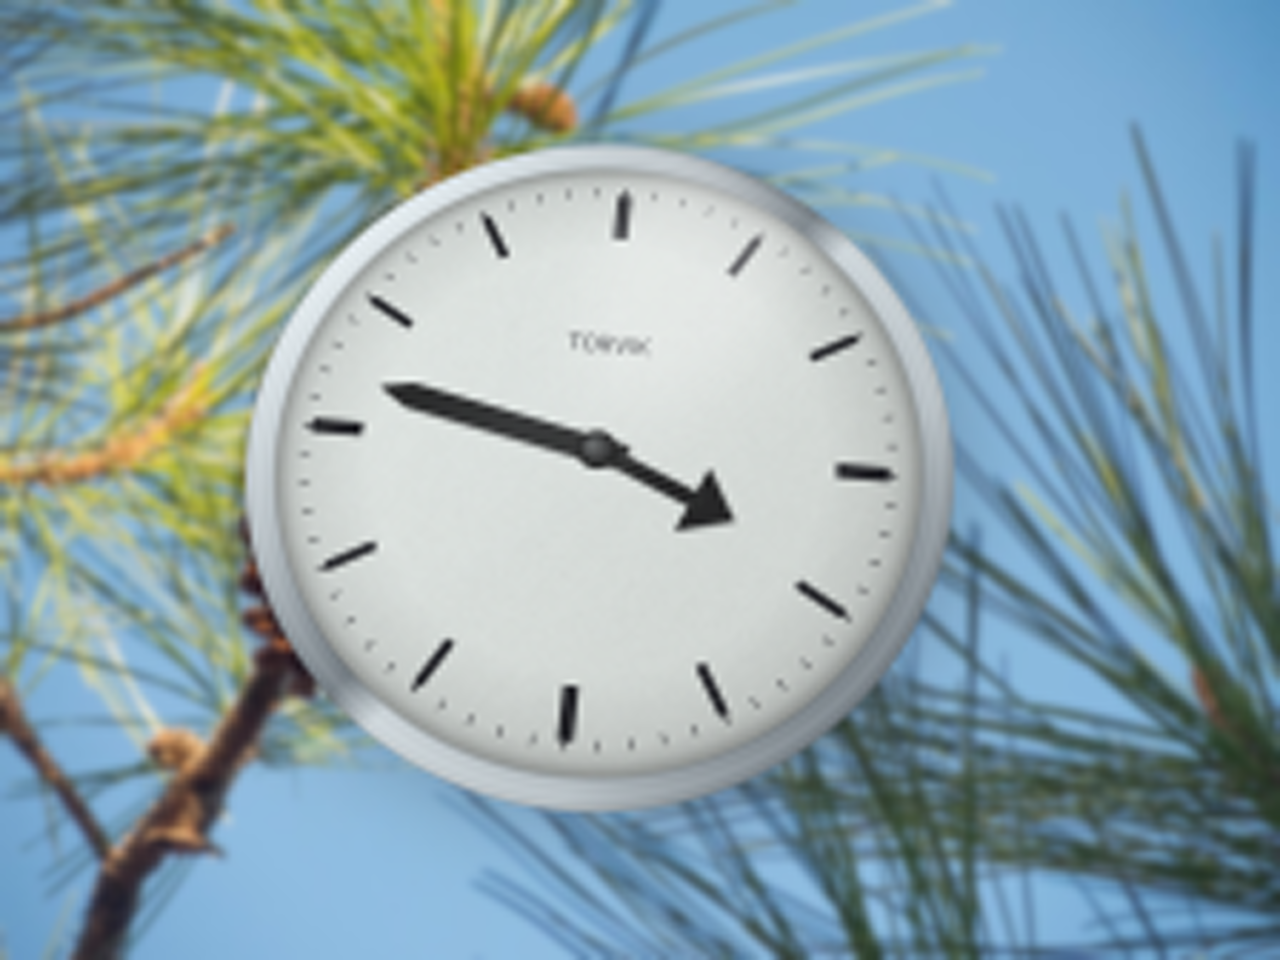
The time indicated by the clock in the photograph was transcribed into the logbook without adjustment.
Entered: 3:47
